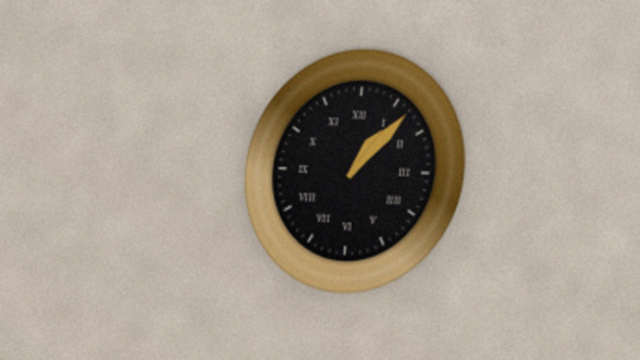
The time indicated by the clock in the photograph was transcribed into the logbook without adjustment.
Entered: 1:07
